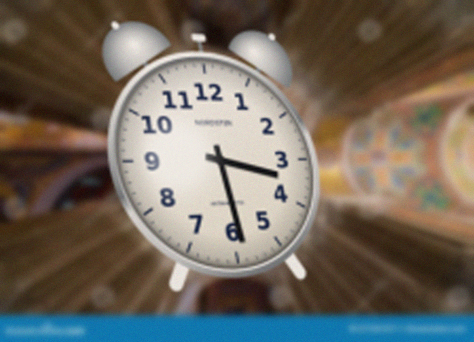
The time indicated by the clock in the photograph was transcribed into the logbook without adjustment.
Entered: 3:29
